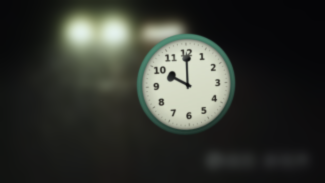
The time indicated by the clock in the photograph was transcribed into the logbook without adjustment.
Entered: 10:00
